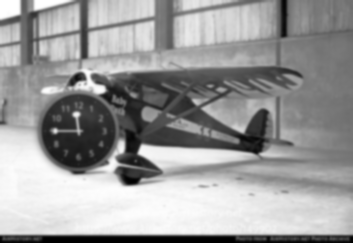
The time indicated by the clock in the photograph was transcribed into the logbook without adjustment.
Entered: 11:45
